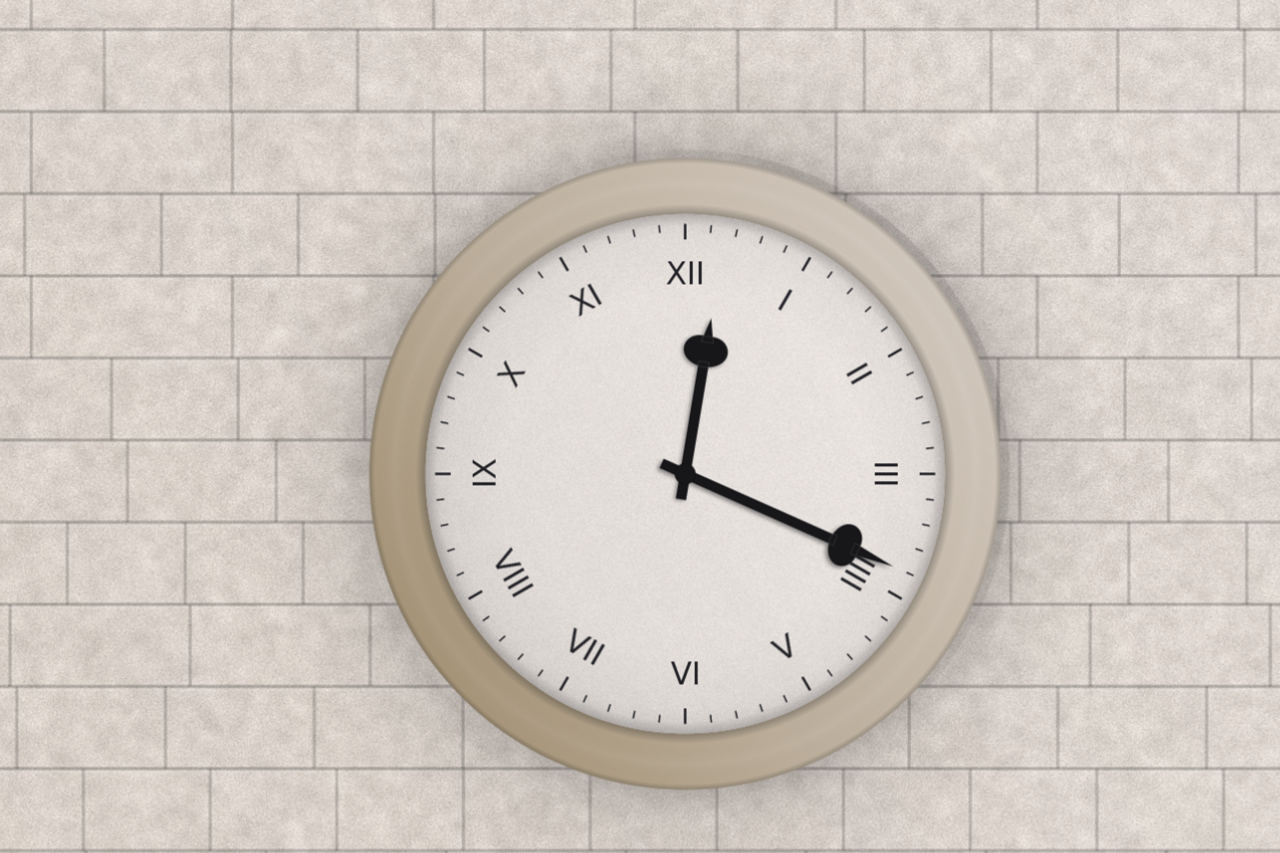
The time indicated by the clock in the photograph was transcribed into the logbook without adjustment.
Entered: 12:19
